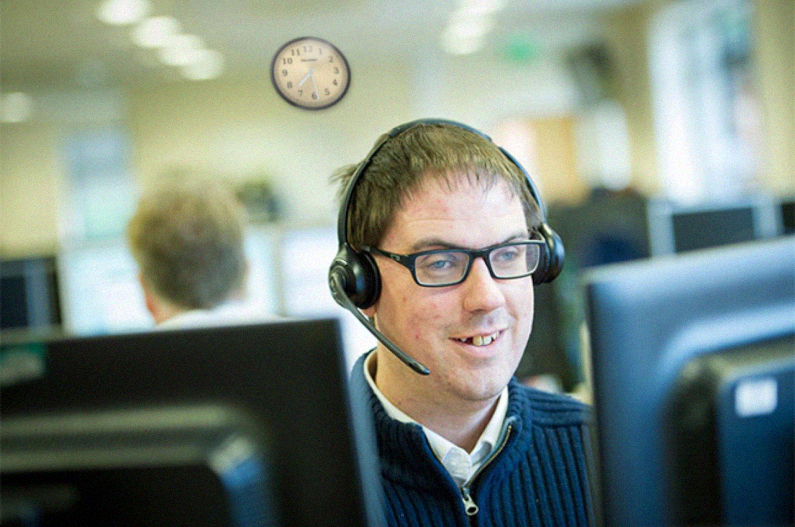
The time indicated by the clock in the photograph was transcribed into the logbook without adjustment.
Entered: 7:29
